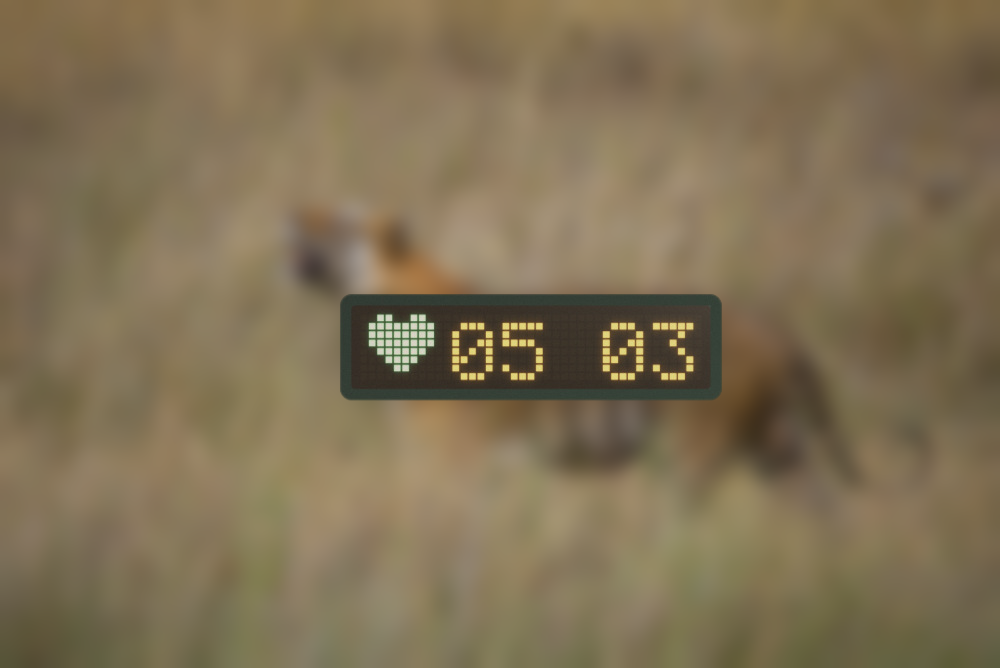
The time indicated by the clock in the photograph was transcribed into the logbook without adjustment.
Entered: 5:03
